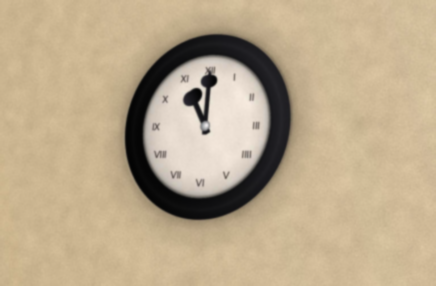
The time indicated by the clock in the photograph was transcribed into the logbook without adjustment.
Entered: 11:00
